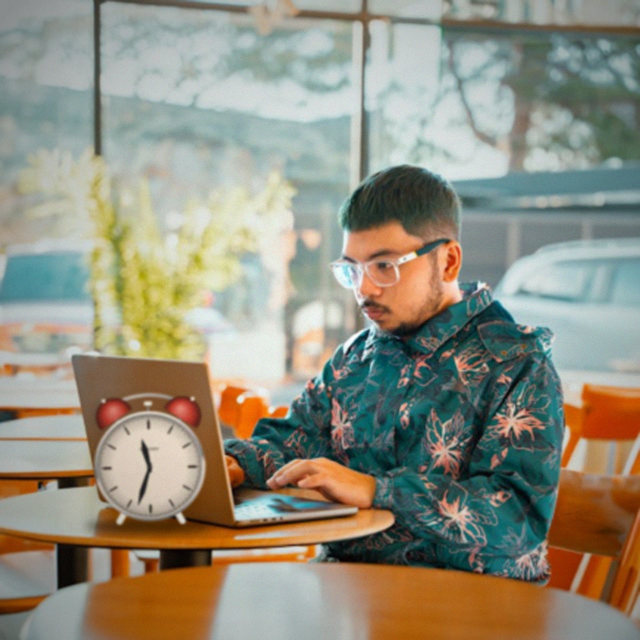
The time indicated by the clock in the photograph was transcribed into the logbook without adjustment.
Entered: 11:33
